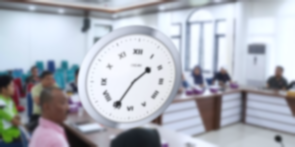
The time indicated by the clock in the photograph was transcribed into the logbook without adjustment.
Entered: 1:35
